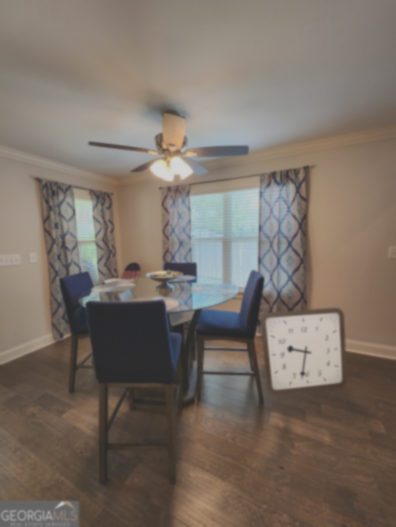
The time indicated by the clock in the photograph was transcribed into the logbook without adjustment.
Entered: 9:32
